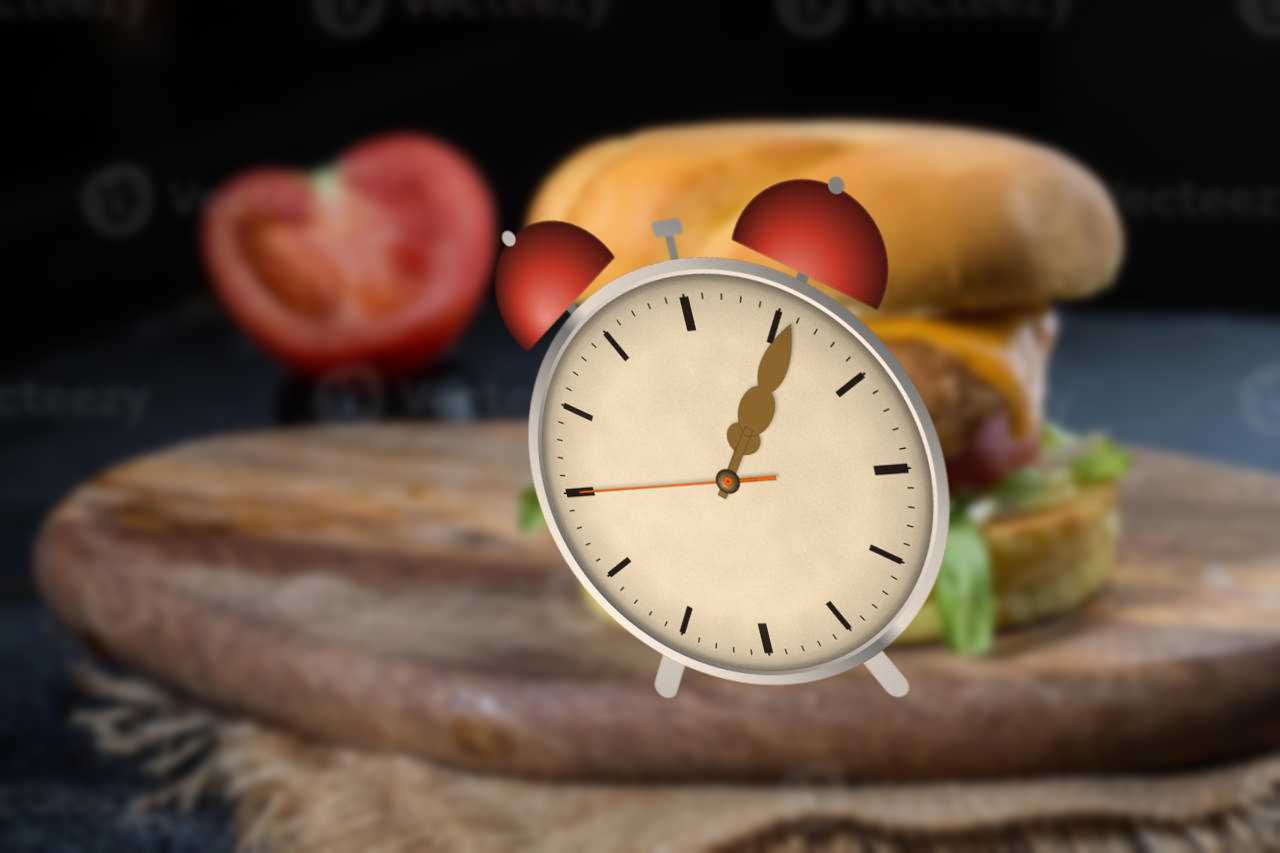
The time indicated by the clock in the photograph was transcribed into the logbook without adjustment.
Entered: 1:05:45
